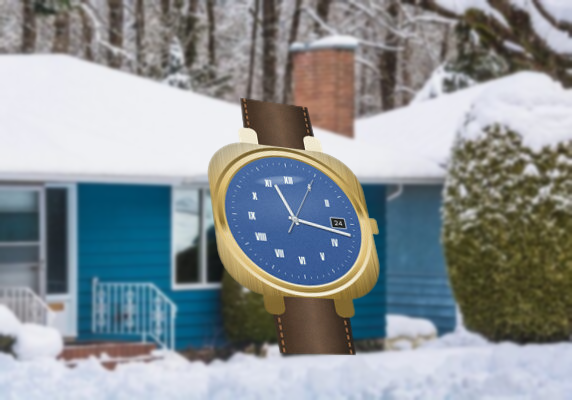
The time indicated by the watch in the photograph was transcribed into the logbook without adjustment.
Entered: 11:17:05
